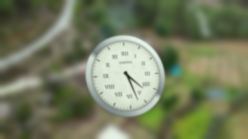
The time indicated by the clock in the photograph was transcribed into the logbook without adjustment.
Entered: 4:27
